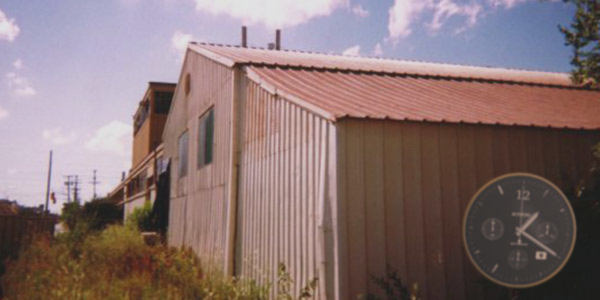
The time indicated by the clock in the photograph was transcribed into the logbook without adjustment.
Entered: 1:20
